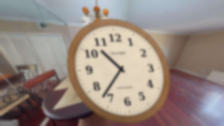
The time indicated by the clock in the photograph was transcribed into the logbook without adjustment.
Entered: 10:37
